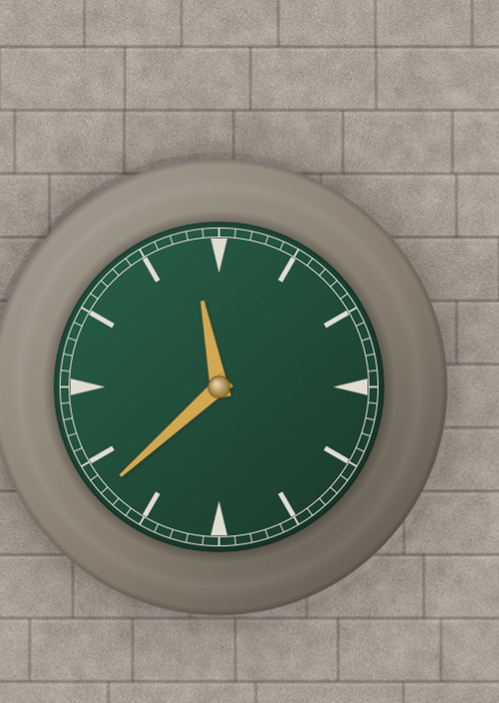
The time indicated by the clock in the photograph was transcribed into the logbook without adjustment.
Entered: 11:38
